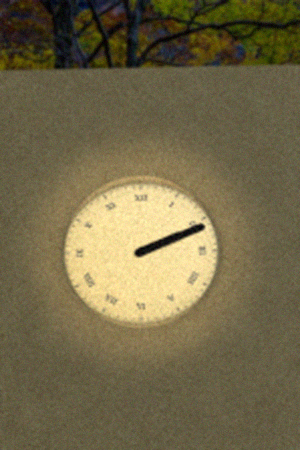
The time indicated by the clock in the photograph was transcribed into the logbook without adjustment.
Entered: 2:11
